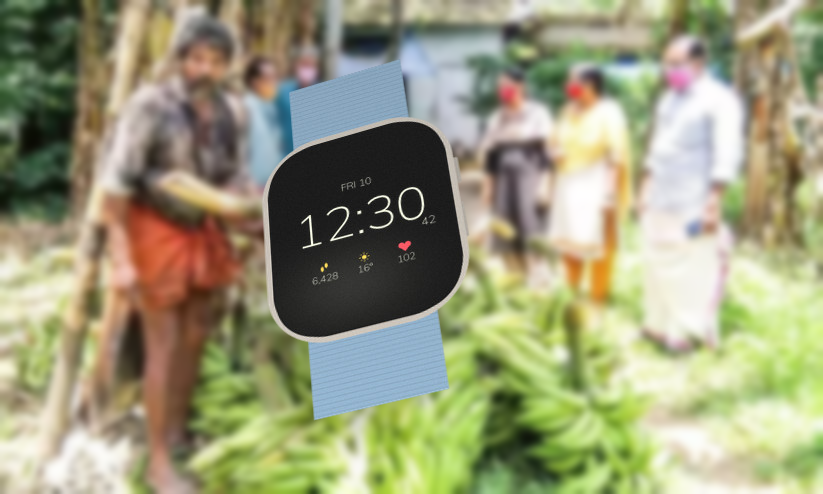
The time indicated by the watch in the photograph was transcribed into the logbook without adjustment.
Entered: 12:30:42
